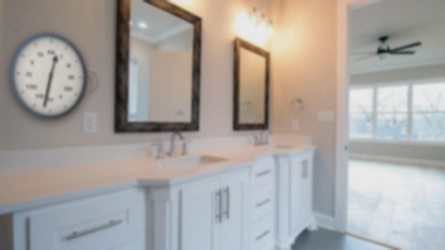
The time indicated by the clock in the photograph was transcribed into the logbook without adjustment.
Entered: 12:32
